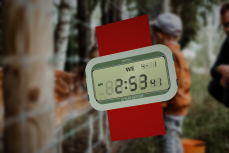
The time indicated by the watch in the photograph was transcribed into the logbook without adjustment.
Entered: 2:53:41
